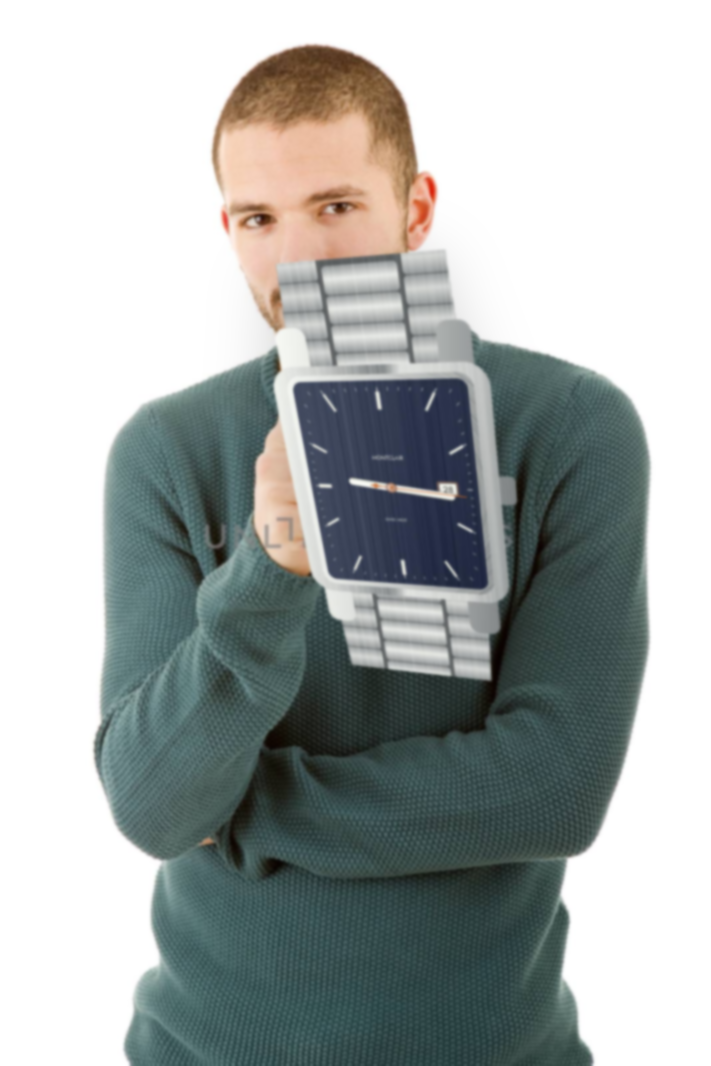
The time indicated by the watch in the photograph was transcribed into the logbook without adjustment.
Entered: 9:16:16
